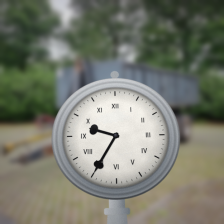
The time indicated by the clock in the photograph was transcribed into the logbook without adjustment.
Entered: 9:35
